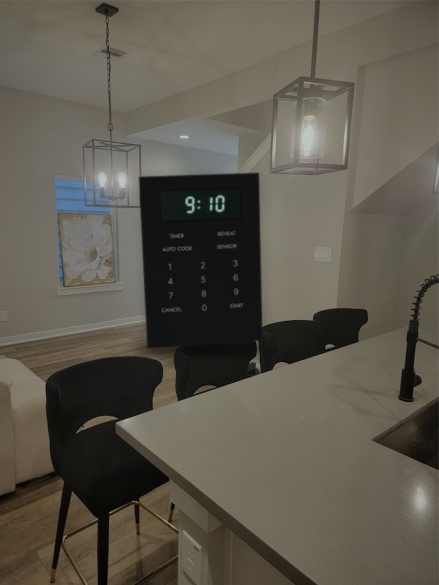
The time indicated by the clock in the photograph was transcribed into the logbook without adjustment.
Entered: 9:10
